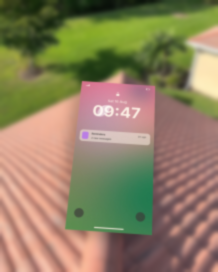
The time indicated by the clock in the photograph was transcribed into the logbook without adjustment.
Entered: 9:47
